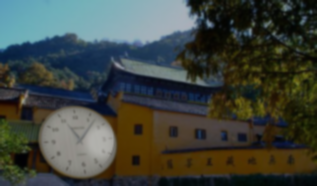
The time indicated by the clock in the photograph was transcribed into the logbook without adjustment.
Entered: 11:07
